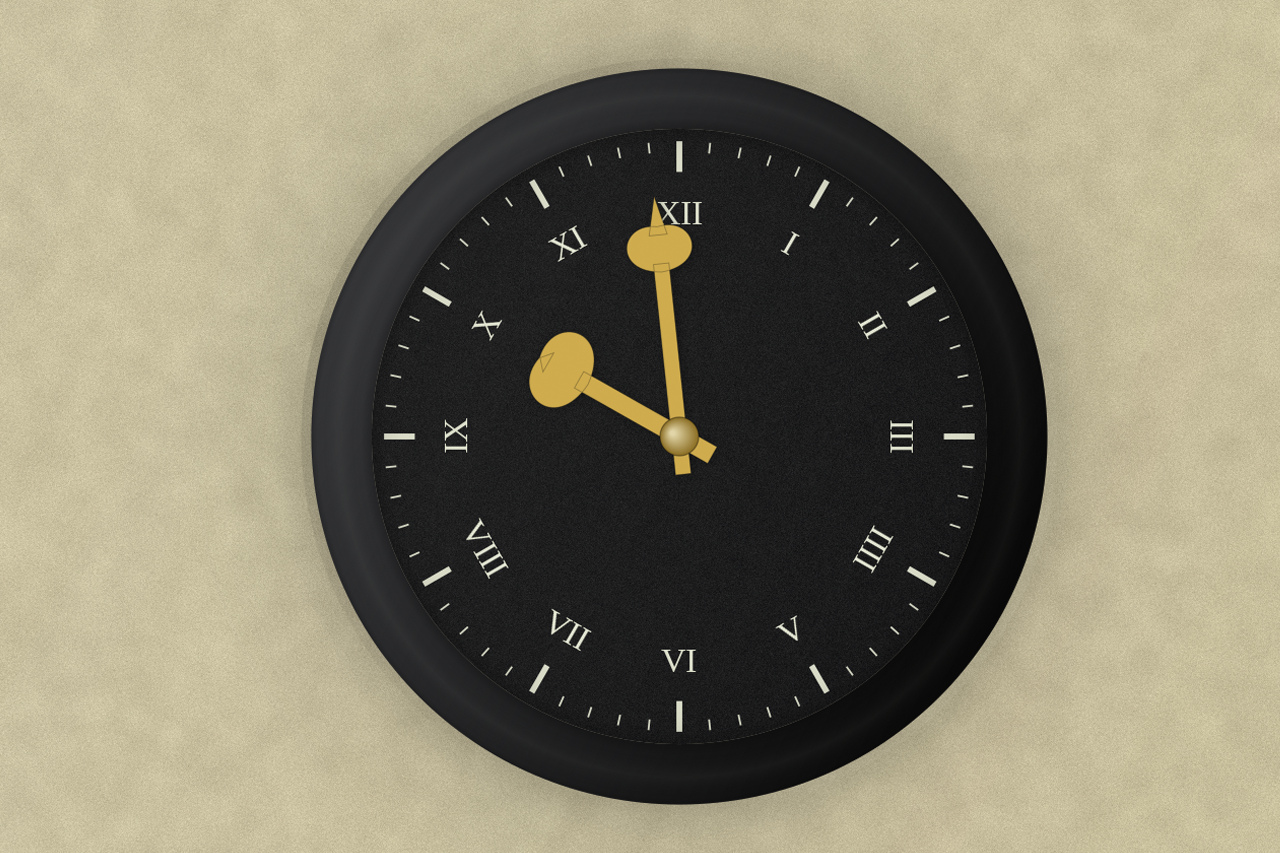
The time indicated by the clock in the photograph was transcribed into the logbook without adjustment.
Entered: 9:59
